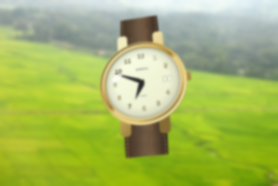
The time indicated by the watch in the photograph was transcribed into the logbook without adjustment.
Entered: 6:49
